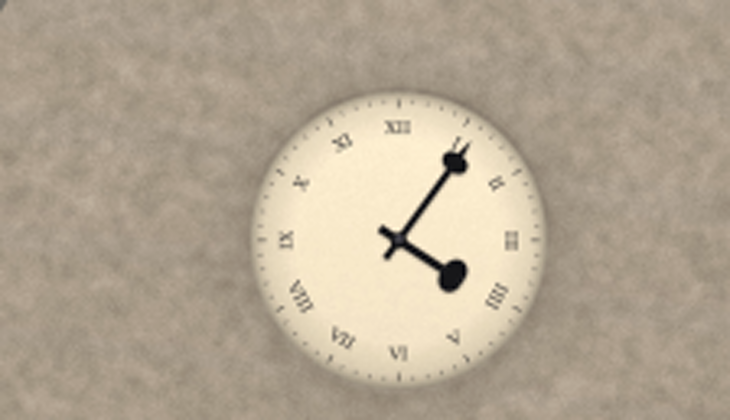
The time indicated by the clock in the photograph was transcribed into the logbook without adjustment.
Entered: 4:06
